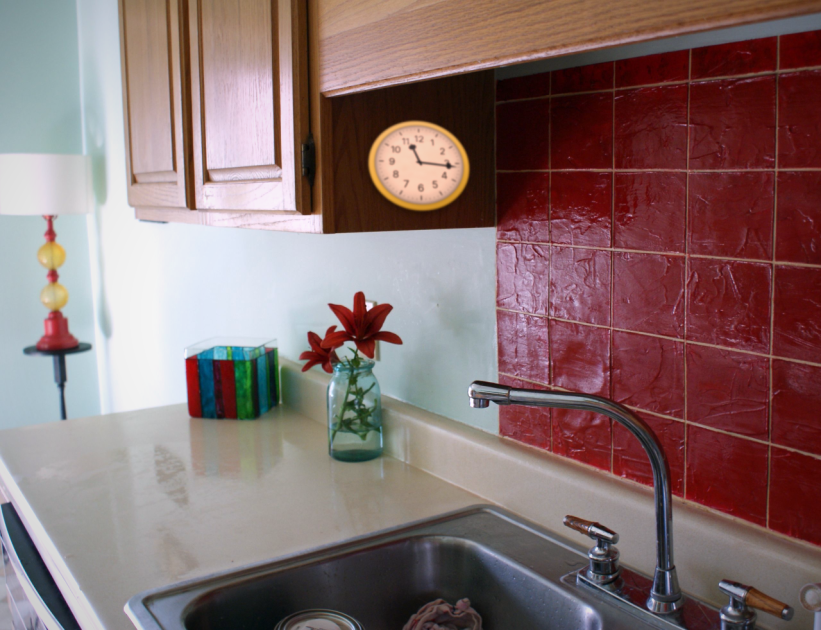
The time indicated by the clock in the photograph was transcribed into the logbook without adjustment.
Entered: 11:16
